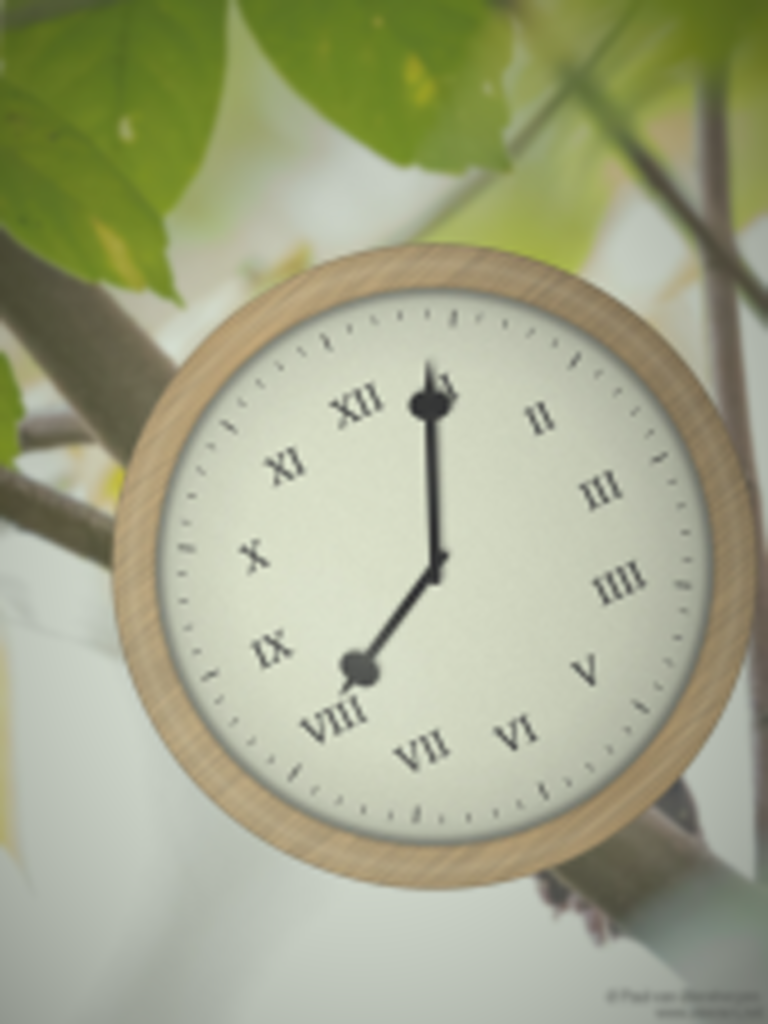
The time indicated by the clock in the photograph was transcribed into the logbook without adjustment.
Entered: 8:04
